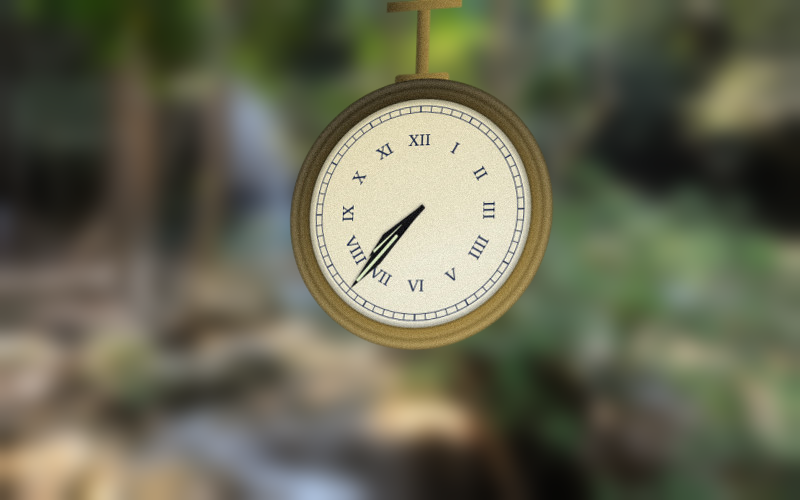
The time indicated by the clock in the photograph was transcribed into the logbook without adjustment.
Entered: 7:37
